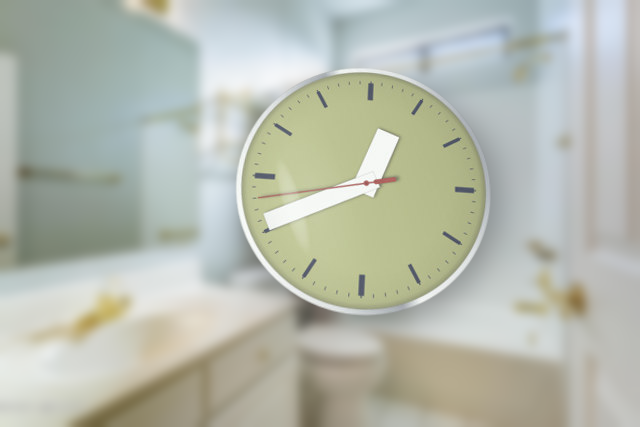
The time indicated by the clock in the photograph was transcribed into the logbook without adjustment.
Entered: 12:40:43
